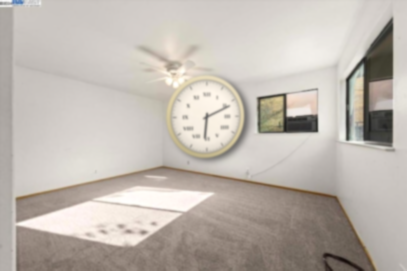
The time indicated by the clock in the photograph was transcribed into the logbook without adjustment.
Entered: 6:11
